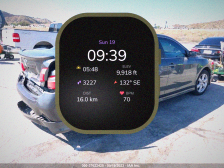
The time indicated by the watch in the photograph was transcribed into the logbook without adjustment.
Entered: 9:39
